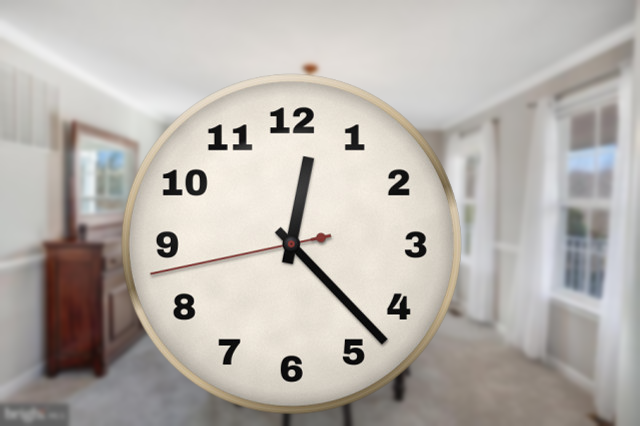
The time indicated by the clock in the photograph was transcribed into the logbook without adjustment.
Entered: 12:22:43
